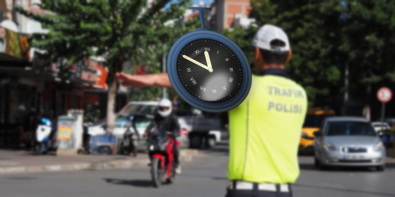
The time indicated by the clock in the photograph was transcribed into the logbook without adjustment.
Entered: 11:50
